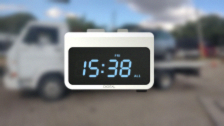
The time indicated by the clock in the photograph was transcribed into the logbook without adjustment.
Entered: 15:38
